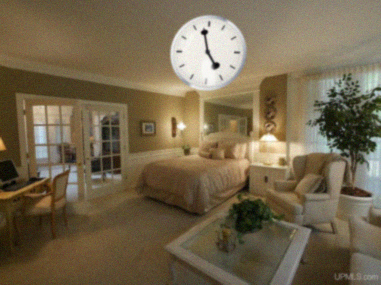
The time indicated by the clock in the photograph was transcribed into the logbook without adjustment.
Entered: 4:58
